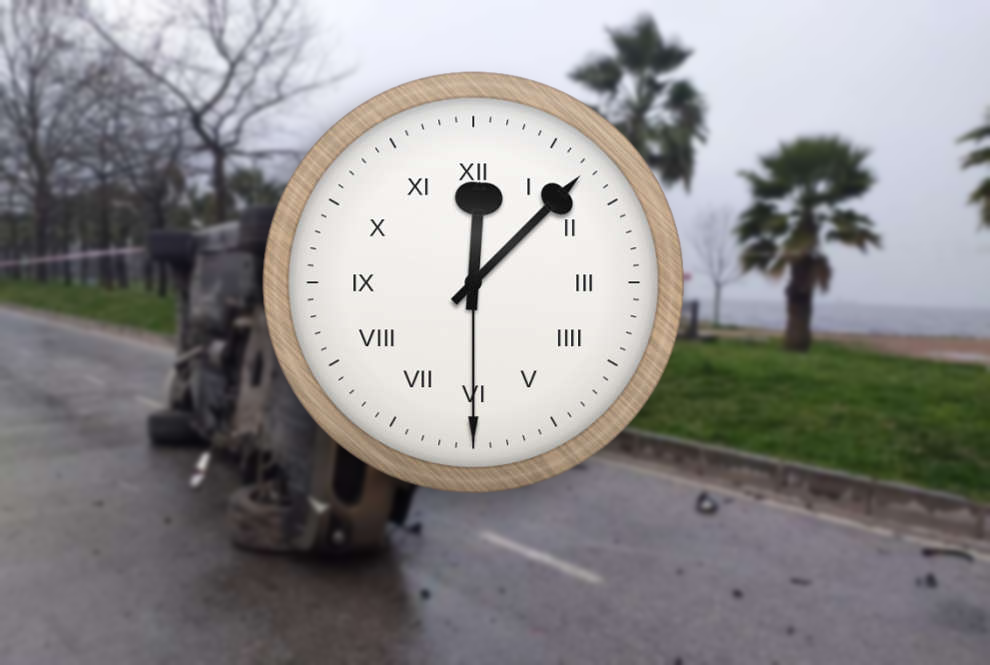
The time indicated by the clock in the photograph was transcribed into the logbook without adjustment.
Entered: 12:07:30
